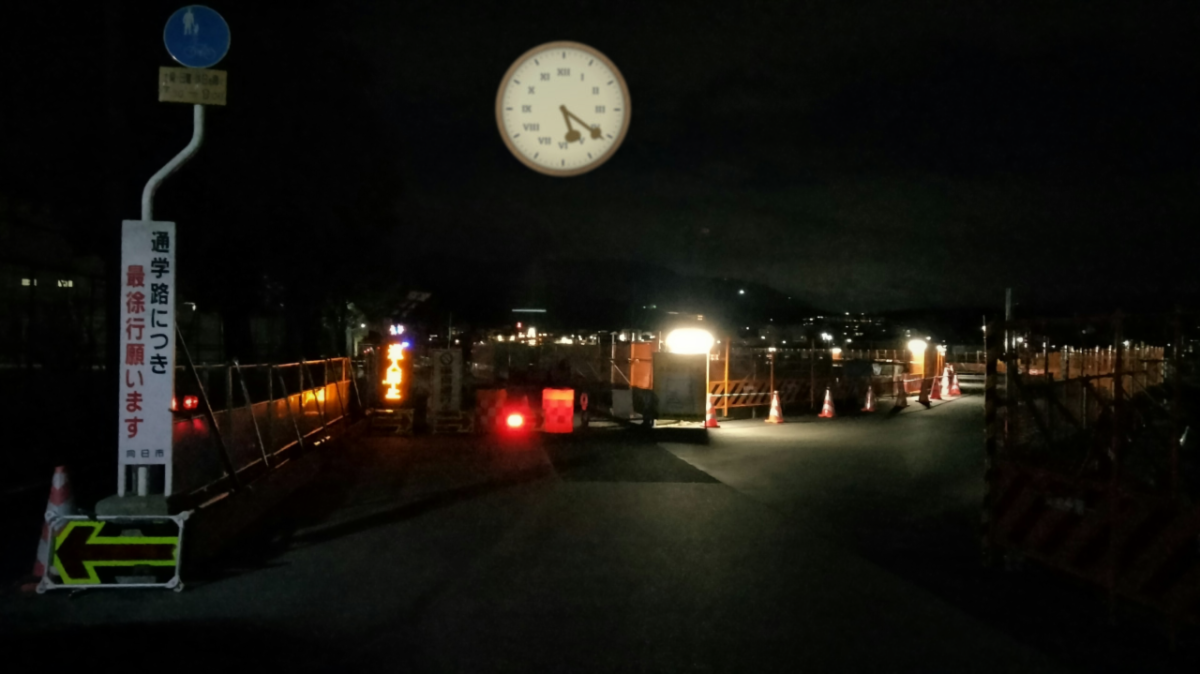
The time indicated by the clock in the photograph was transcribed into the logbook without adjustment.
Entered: 5:21
